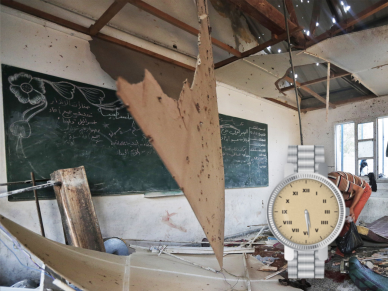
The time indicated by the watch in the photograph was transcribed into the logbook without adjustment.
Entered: 5:29
